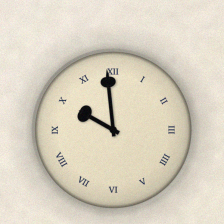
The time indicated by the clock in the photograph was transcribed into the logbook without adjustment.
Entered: 9:59
